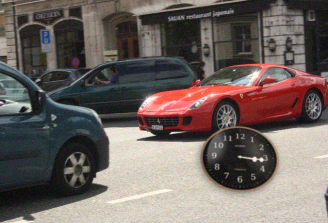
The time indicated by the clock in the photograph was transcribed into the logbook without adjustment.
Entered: 3:16
